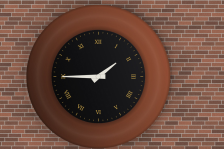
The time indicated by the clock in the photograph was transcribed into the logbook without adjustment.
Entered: 1:45
